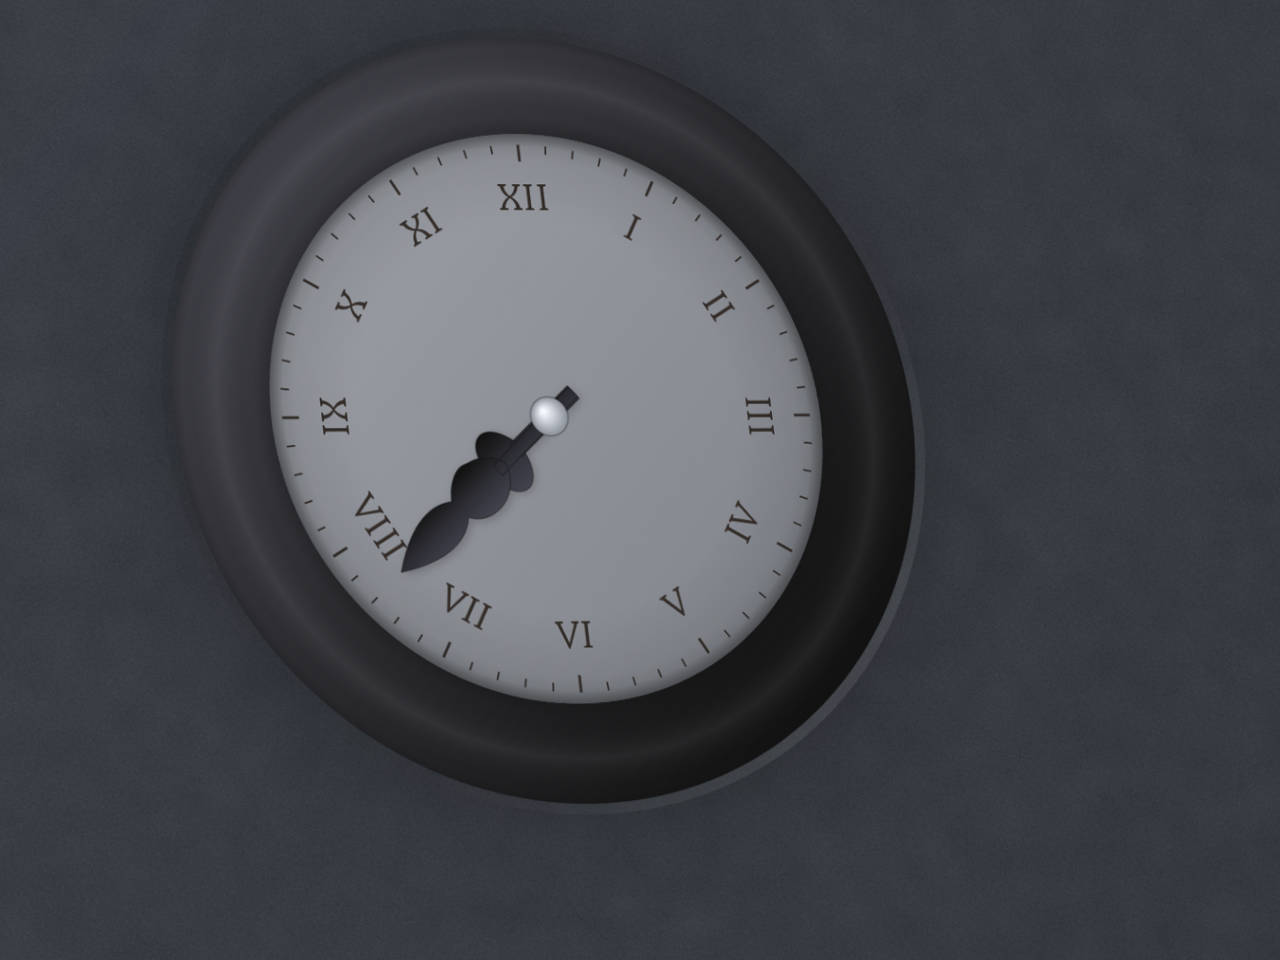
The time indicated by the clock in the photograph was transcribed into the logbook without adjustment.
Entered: 7:38
